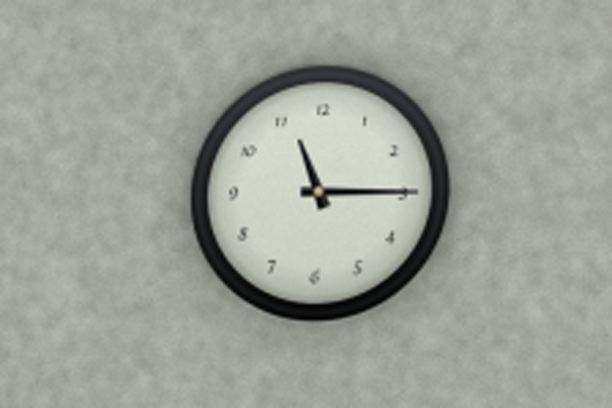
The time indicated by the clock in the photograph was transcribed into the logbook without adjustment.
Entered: 11:15
